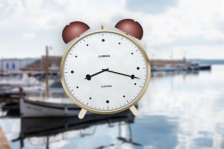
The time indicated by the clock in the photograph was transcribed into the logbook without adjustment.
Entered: 8:18
